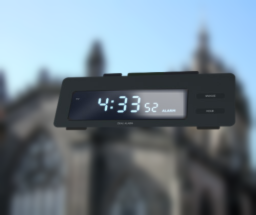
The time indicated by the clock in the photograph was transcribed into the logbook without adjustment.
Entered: 4:33:52
